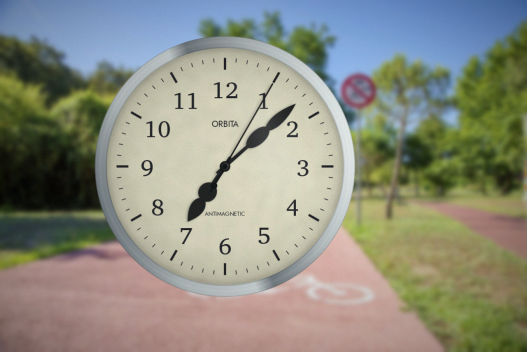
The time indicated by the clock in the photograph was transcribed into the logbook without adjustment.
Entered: 7:08:05
